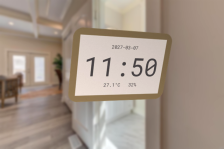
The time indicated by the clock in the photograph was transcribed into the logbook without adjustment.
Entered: 11:50
